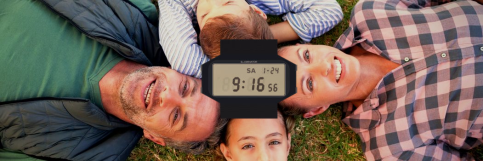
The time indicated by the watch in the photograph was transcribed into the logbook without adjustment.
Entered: 9:16:56
